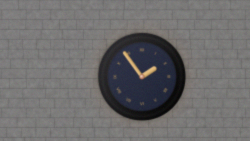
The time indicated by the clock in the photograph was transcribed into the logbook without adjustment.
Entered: 1:54
